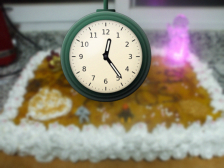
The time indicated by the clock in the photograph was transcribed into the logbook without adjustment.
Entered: 12:24
